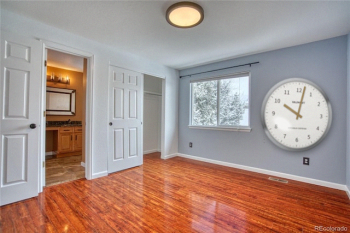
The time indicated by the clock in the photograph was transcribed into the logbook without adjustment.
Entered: 10:02
